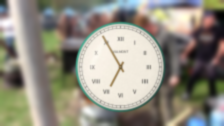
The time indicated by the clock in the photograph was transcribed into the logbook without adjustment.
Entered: 6:55
